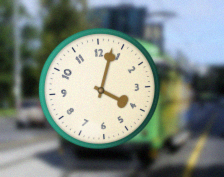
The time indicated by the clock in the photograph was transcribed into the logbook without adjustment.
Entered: 4:03
